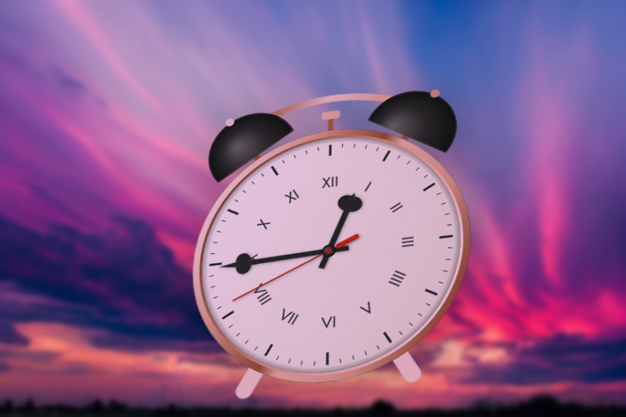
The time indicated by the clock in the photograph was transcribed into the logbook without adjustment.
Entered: 12:44:41
